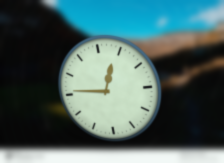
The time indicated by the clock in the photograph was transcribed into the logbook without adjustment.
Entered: 12:46
